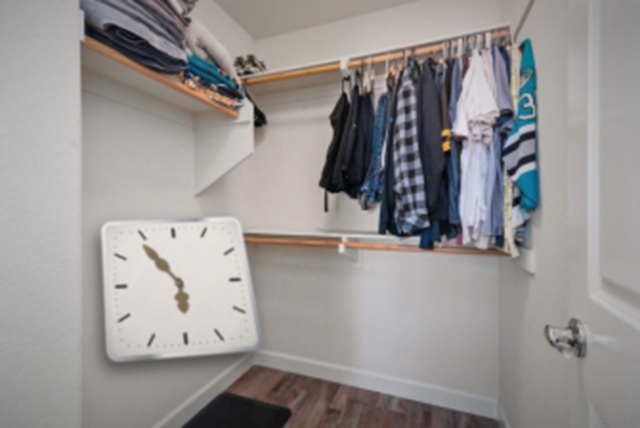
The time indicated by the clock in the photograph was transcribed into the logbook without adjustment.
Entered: 5:54
